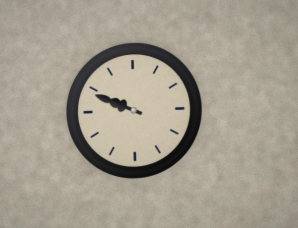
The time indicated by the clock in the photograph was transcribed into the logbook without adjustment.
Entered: 9:49
